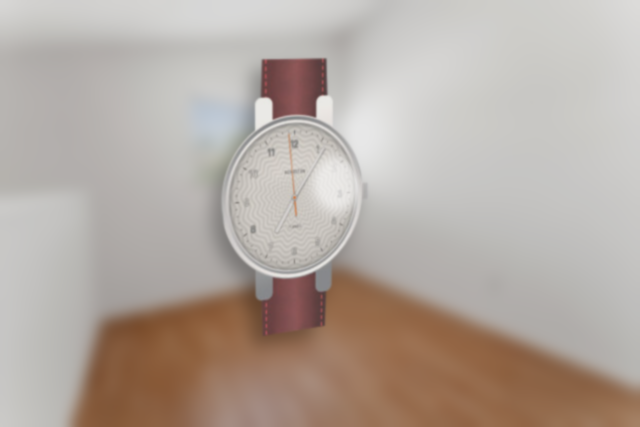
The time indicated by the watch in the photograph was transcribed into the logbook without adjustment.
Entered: 7:05:59
